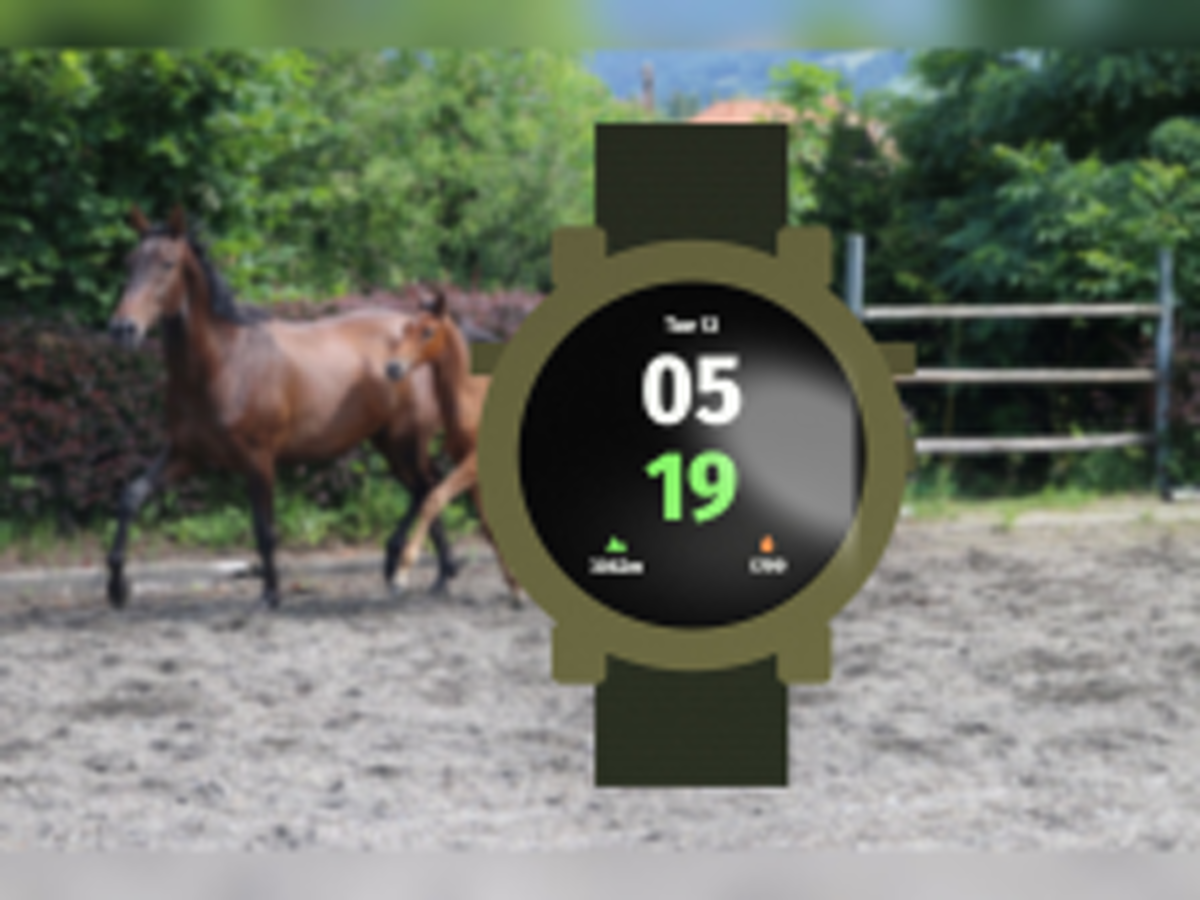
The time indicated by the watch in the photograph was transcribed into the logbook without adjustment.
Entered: 5:19
